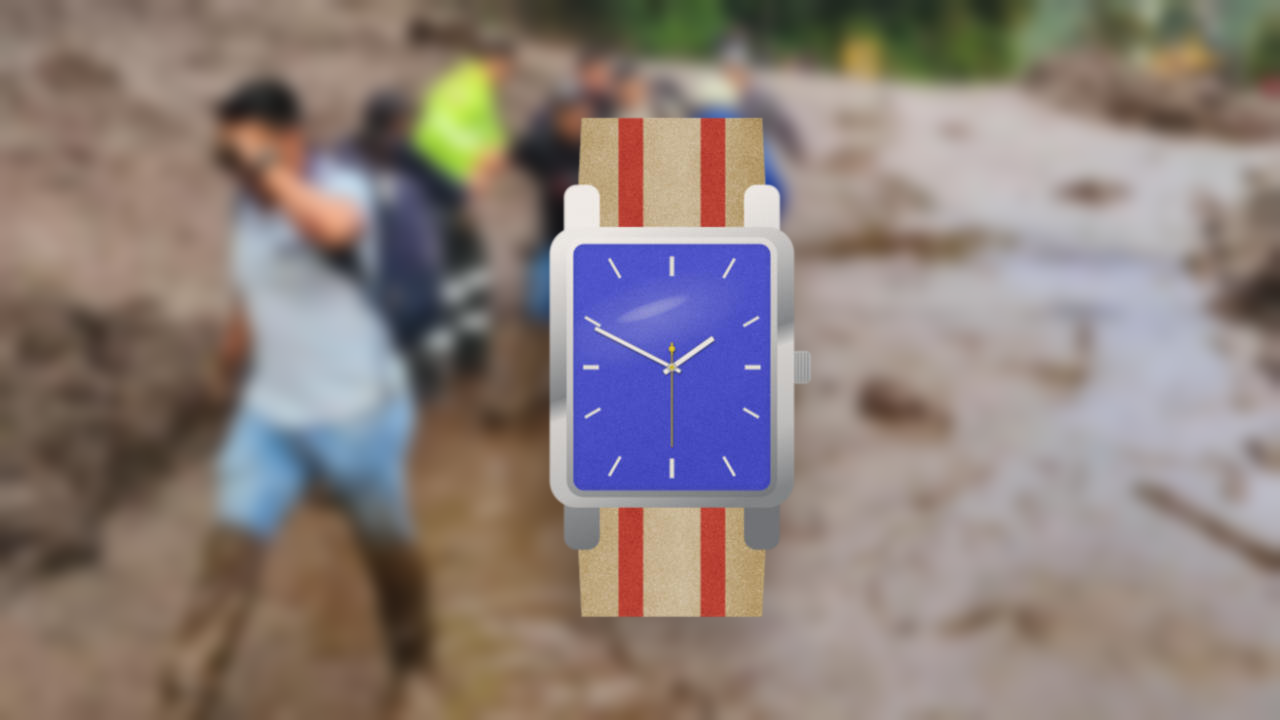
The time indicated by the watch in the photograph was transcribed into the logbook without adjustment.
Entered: 1:49:30
